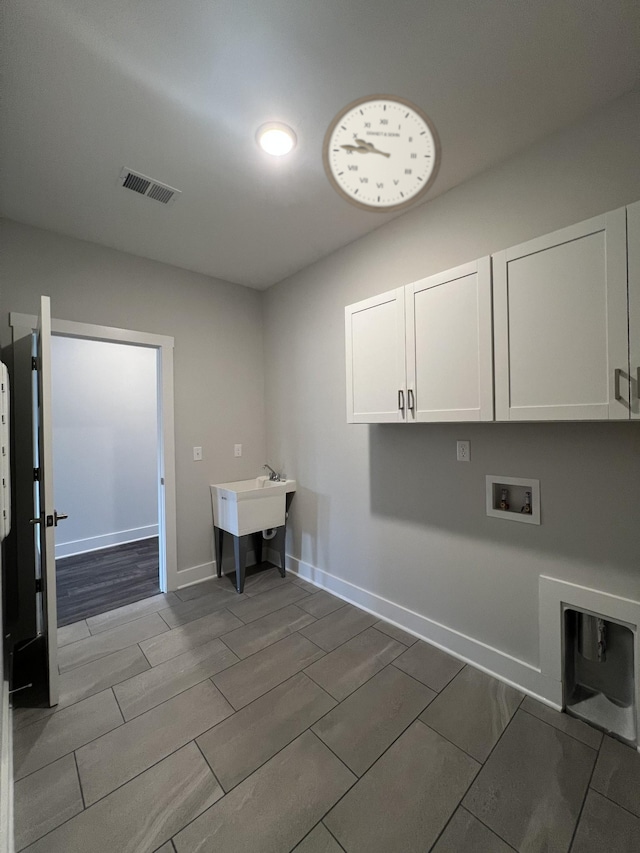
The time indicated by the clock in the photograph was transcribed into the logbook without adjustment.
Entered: 9:46
